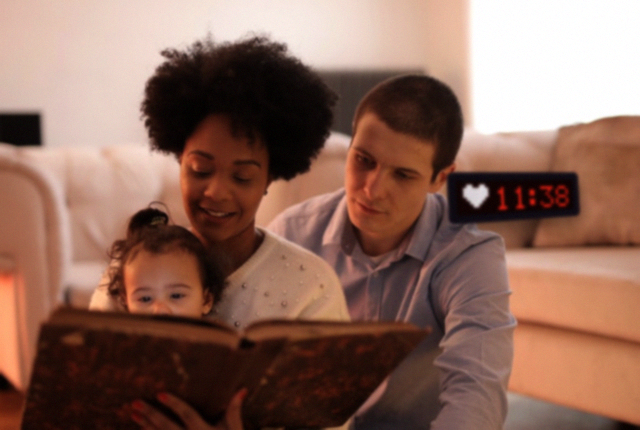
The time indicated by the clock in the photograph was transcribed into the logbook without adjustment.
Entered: 11:38
